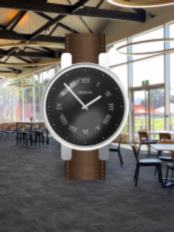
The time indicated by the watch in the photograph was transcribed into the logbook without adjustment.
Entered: 1:53
